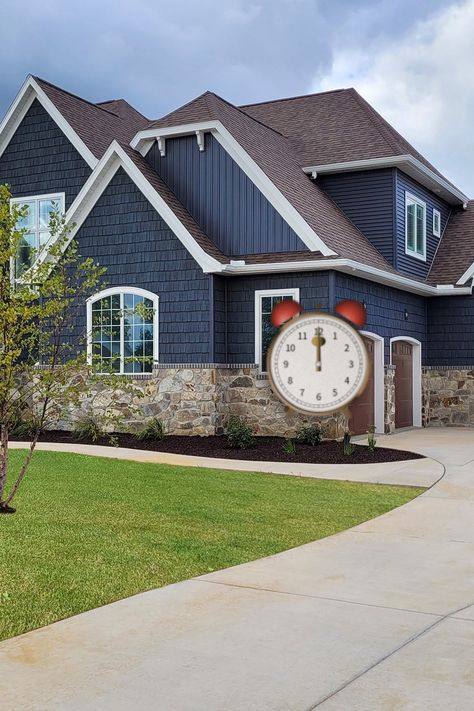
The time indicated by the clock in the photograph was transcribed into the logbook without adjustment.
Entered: 12:00
